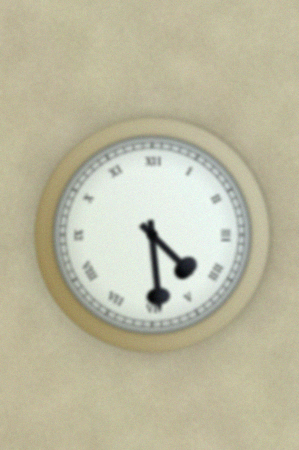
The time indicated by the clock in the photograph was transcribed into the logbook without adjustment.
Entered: 4:29
